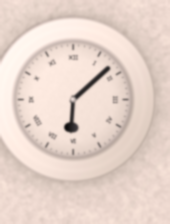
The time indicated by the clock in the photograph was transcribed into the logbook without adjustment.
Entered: 6:08
